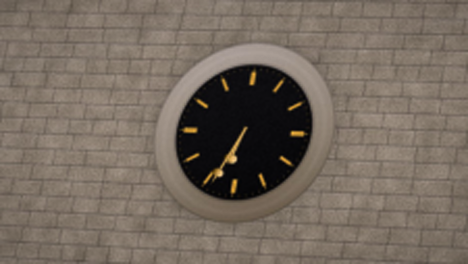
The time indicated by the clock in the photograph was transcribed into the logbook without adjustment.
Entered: 6:34
